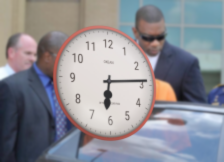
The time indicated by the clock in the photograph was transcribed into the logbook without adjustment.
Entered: 6:14
